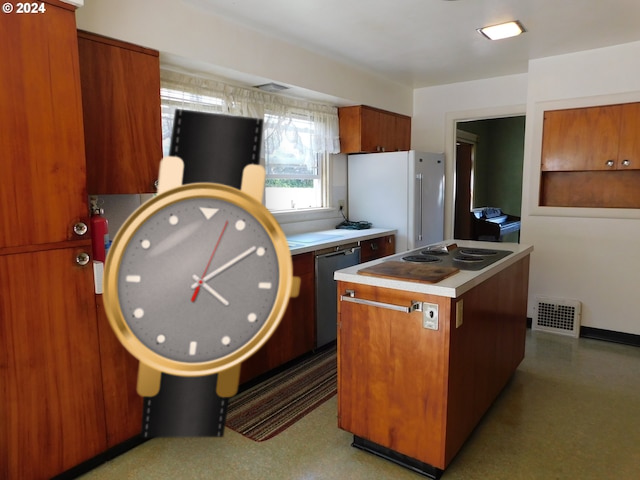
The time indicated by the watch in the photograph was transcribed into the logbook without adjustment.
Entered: 4:09:03
